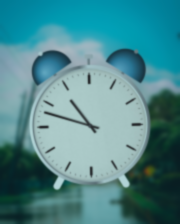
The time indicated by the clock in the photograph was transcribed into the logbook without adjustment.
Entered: 10:48
